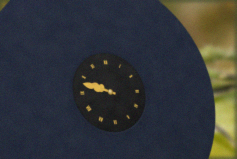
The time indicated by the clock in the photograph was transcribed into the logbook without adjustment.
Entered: 9:48
